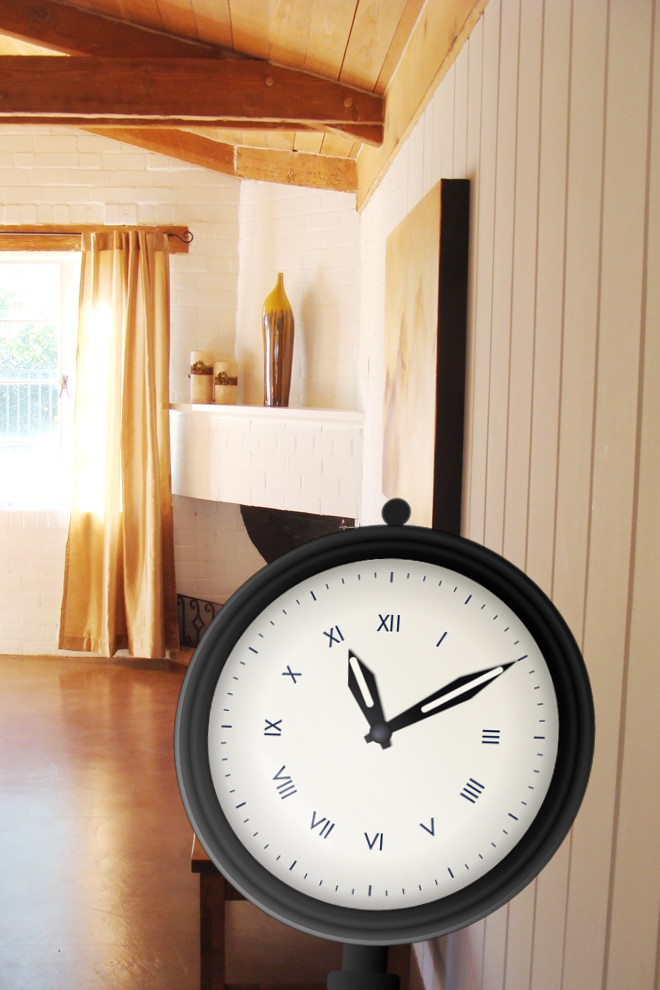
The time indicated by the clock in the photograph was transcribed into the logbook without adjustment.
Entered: 11:10
